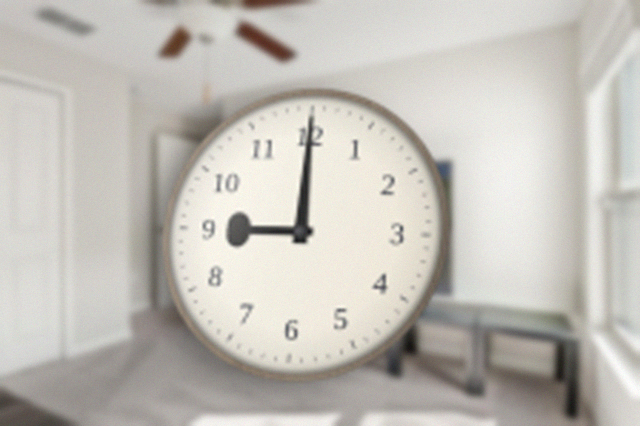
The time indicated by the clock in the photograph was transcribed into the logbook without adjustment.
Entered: 9:00
